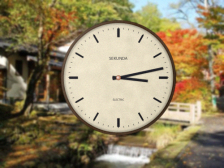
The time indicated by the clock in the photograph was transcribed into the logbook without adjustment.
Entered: 3:13
